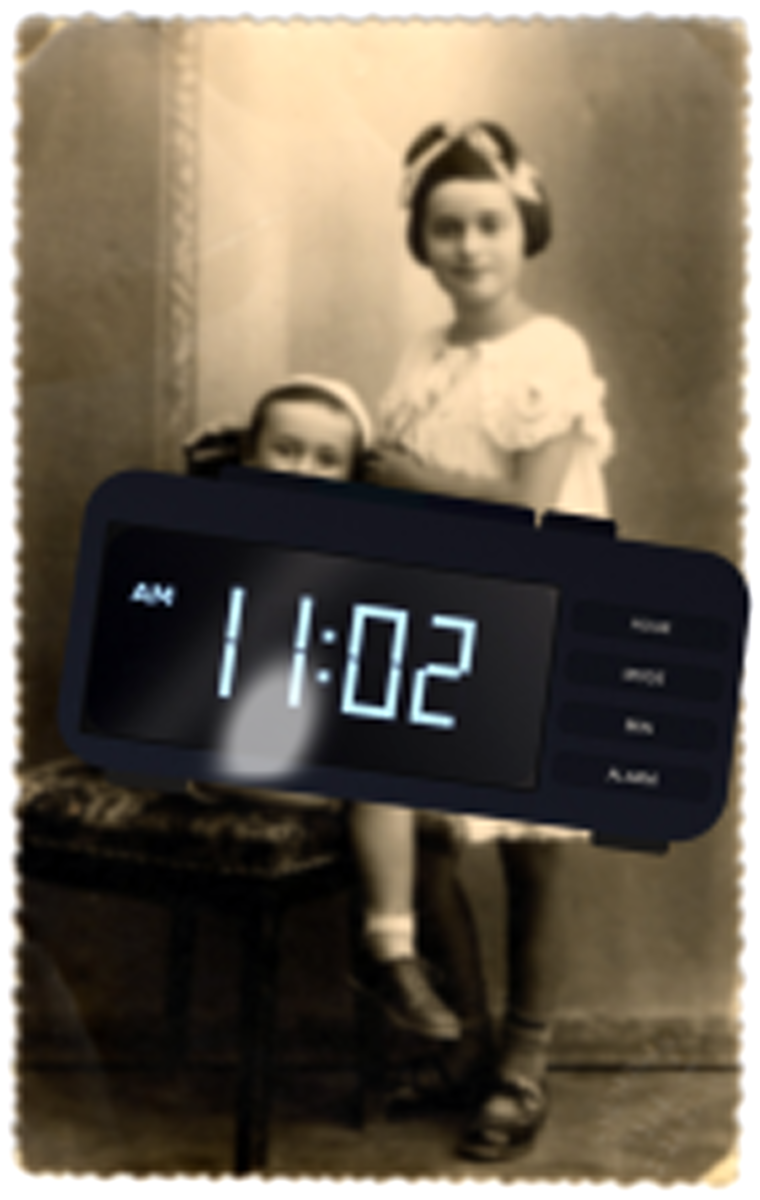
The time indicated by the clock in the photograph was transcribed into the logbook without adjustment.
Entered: 11:02
